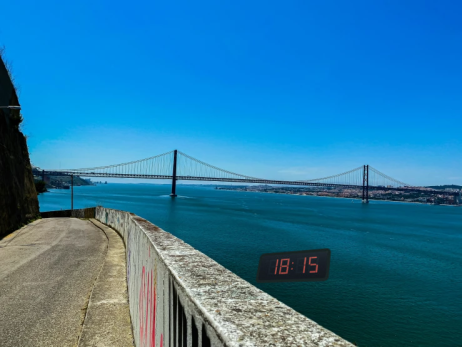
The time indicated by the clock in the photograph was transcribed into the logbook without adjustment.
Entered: 18:15
